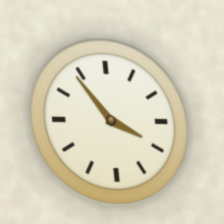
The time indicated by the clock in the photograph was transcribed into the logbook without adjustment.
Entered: 3:54
